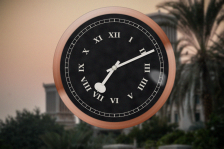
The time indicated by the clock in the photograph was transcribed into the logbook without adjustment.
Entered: 7:11
